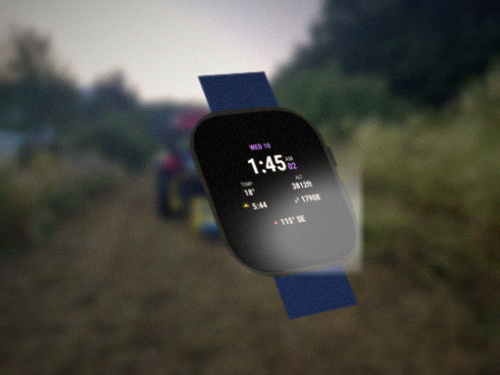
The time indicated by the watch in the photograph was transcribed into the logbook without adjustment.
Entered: 1:45:02
